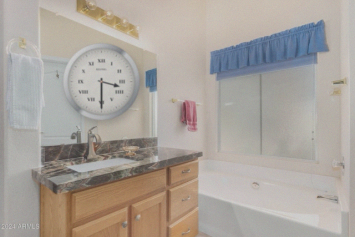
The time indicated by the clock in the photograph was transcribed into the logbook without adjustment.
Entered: 3:30
